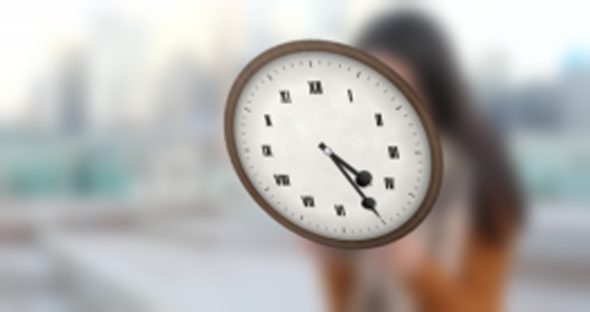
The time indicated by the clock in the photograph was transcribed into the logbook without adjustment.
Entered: 4:25
